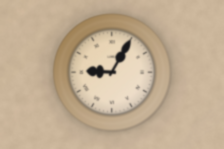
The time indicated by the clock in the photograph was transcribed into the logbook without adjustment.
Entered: 9:05
